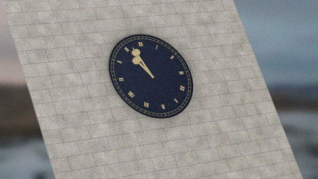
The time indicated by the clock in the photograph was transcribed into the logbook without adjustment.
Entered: 10:57
